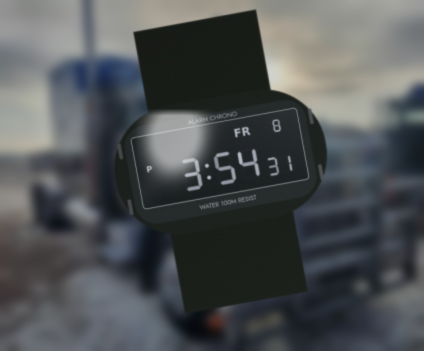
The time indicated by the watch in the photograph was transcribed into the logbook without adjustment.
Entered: 3:54:31
